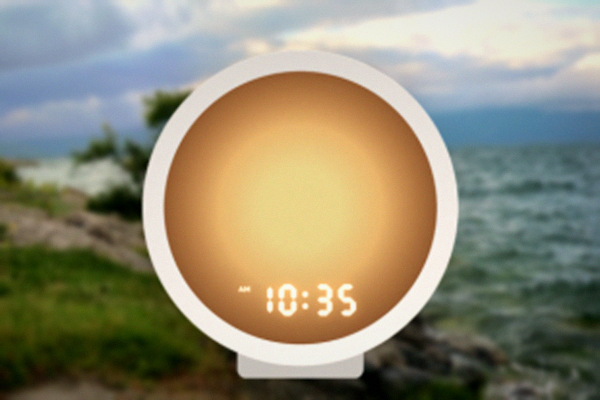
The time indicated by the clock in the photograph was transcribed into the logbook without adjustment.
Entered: 10:35
